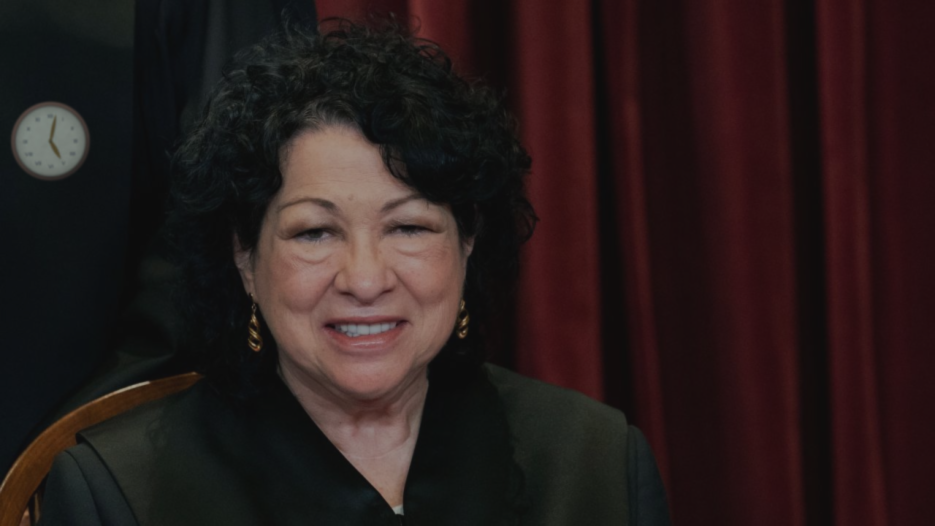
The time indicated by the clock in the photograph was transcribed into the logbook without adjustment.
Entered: 5:02
